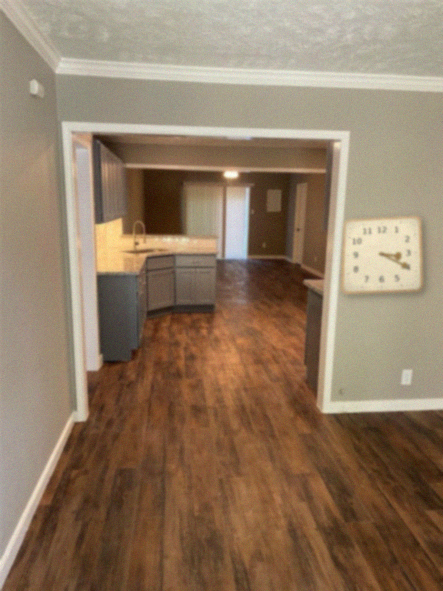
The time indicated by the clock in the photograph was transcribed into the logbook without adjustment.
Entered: 3:20
